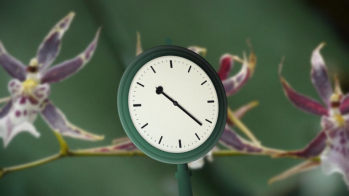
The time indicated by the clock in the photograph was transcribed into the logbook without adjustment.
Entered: 10:22
